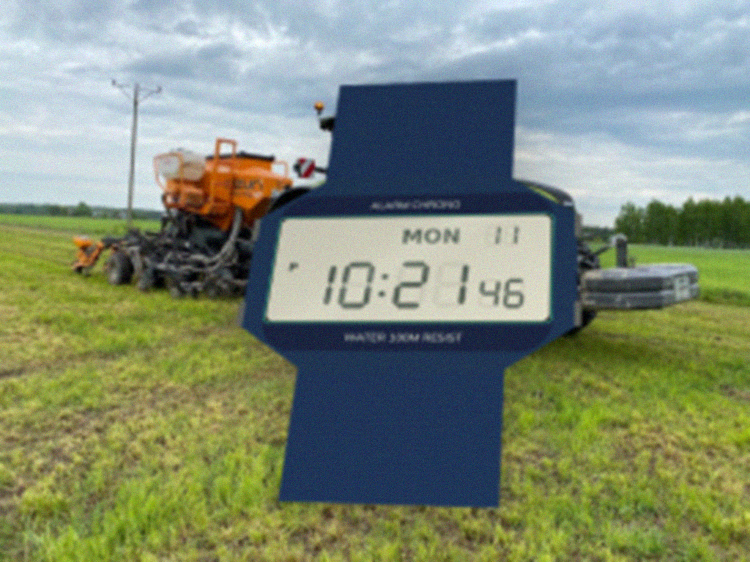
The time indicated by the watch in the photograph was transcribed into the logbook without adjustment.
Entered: 10:21:46
